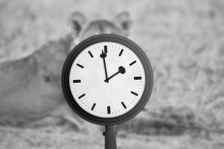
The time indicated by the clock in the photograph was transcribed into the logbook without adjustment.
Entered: 1:59
